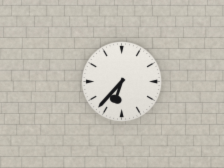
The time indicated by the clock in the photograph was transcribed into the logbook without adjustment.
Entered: 6:37
